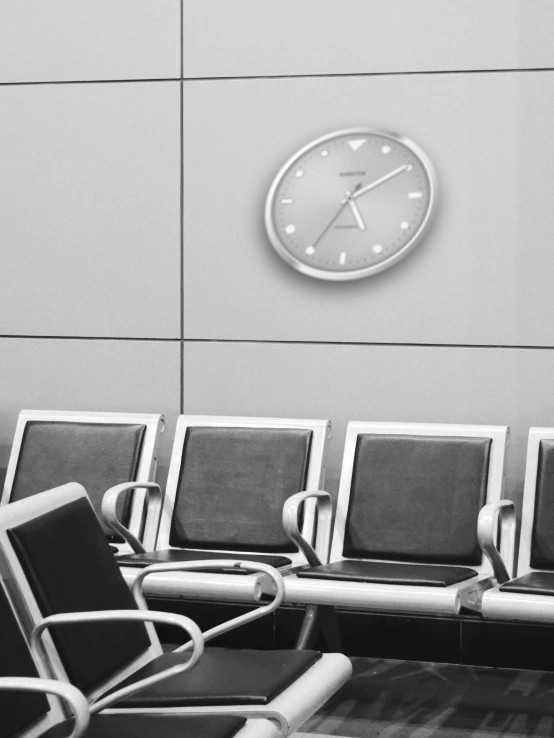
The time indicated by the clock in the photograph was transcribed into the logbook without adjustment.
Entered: 5:09:35
